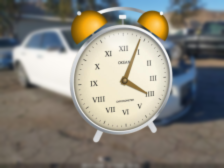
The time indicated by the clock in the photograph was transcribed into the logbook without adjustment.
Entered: 4:04
